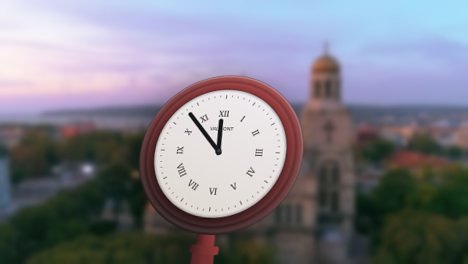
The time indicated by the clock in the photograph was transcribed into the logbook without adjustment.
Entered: 11:53
